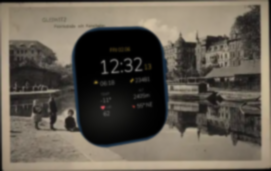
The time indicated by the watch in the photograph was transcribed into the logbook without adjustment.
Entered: 12:32
